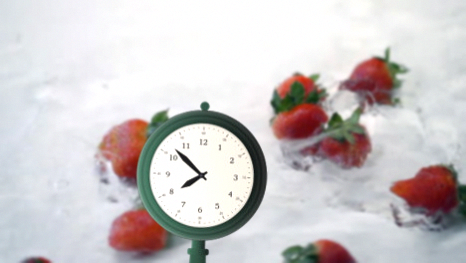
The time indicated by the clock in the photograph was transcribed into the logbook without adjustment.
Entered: 7:52
